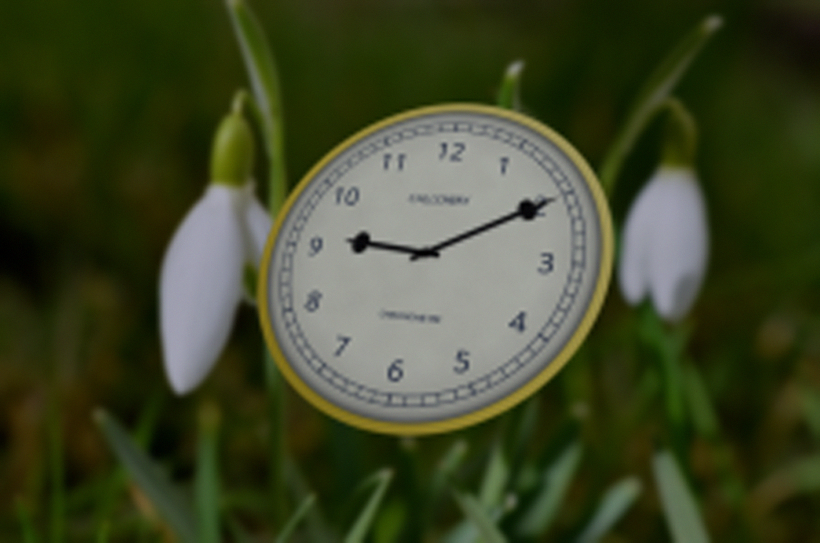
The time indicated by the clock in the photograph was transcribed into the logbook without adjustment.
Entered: 9:10
